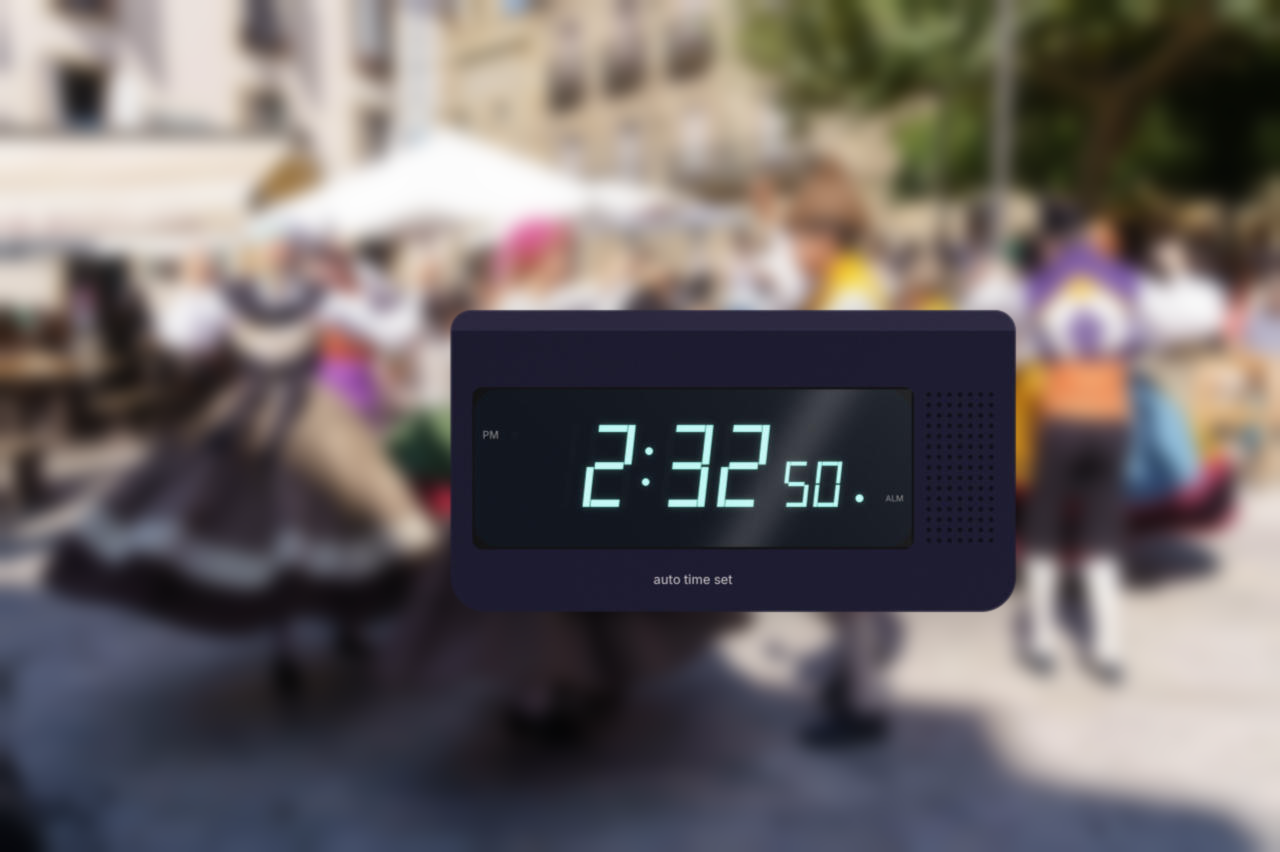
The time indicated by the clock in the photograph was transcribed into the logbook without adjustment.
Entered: 2:32:50
